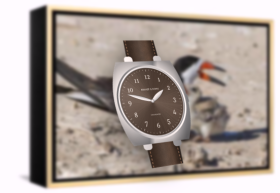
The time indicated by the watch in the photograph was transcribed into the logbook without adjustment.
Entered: 1:48
